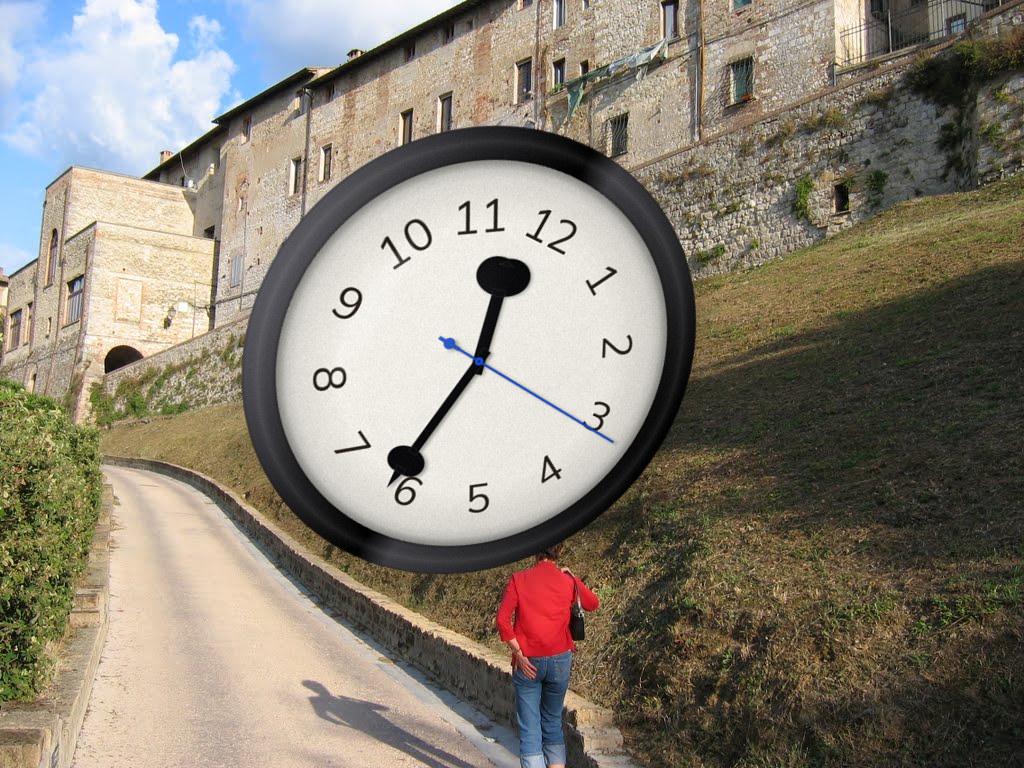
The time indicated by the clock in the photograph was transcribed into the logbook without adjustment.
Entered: 11:31:16
